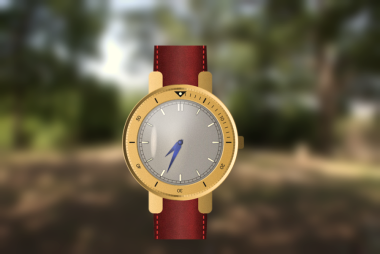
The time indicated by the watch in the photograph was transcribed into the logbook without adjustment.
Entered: 7:34
